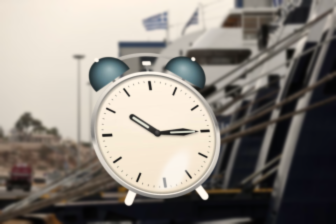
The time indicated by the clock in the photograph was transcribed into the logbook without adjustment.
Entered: 10:15
